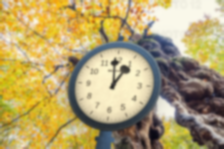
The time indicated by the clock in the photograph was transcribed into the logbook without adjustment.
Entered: 12:59
